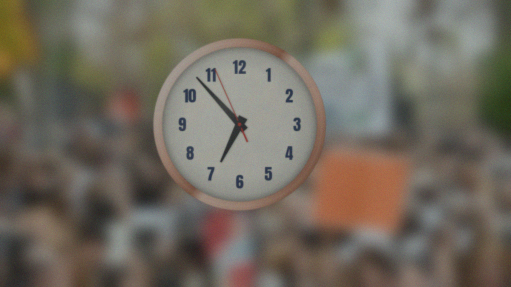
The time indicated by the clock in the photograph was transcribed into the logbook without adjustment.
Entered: 6:52:56
